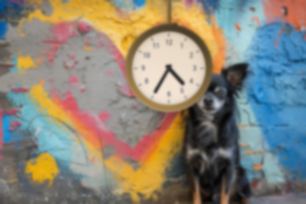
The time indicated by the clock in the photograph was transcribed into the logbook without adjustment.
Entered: 4:35
